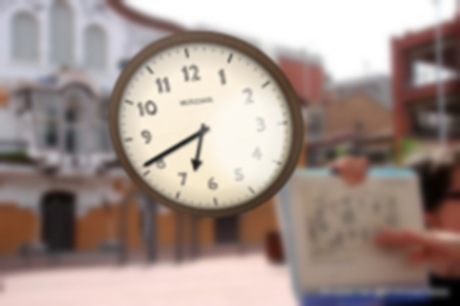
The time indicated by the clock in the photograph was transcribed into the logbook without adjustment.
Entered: 6:41
